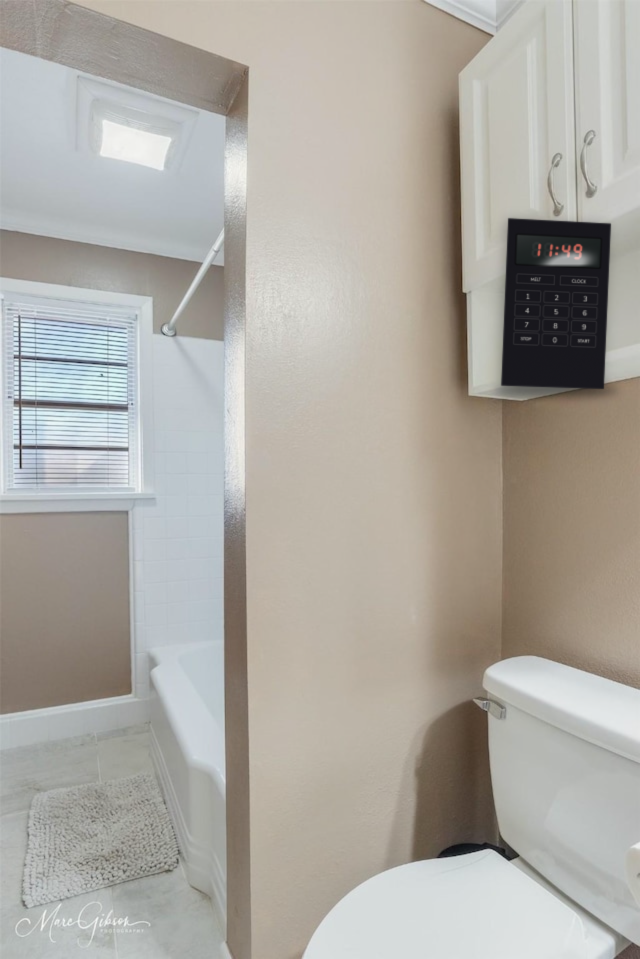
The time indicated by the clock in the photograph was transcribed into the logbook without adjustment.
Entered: 11:49
